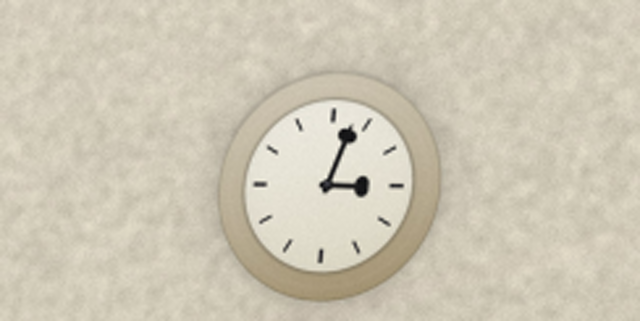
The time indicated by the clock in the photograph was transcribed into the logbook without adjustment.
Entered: 3:03
